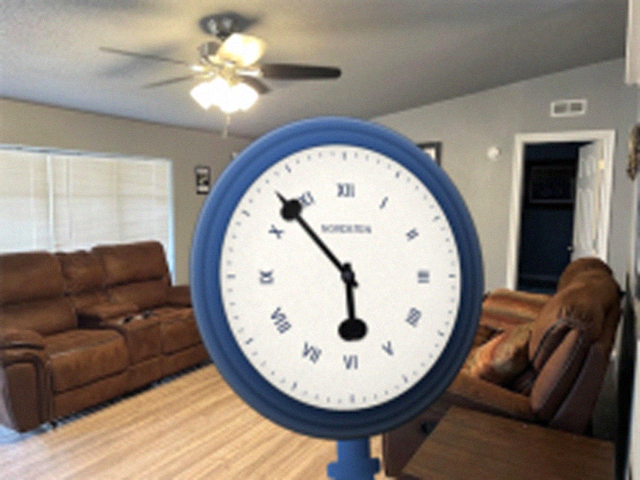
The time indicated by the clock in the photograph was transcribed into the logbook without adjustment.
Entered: 5:53
